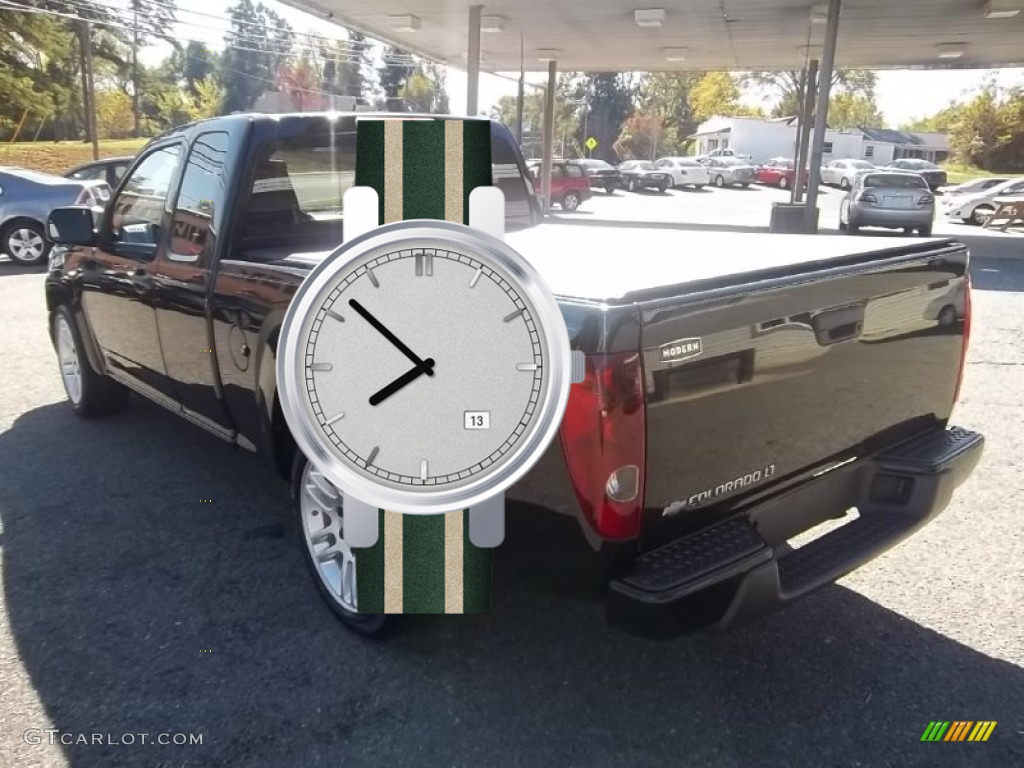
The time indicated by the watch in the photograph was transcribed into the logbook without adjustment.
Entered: 7:52
